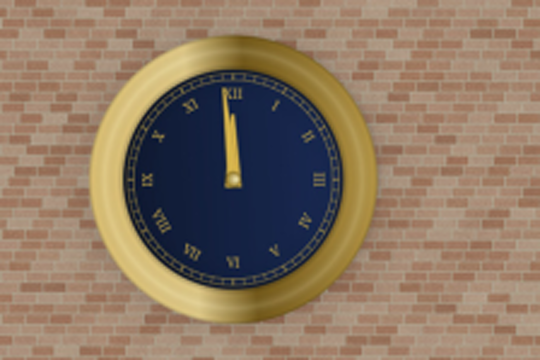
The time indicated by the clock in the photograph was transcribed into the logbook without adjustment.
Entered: 11:59
